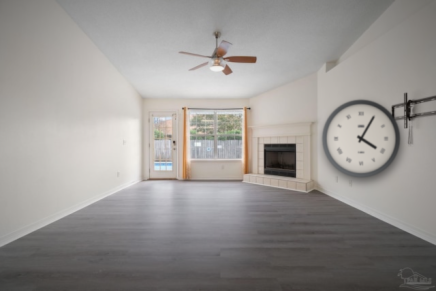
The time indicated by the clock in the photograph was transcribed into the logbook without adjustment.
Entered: 4:05
